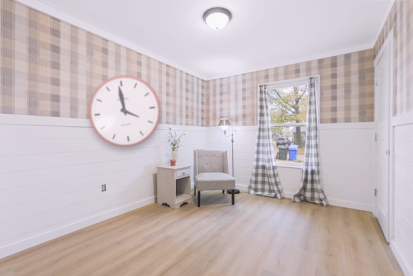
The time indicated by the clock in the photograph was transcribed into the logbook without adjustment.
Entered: 3:59
